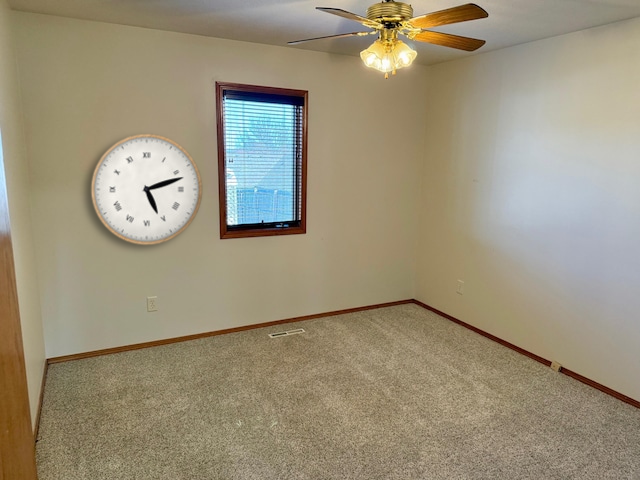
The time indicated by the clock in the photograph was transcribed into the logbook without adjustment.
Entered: 5:12
